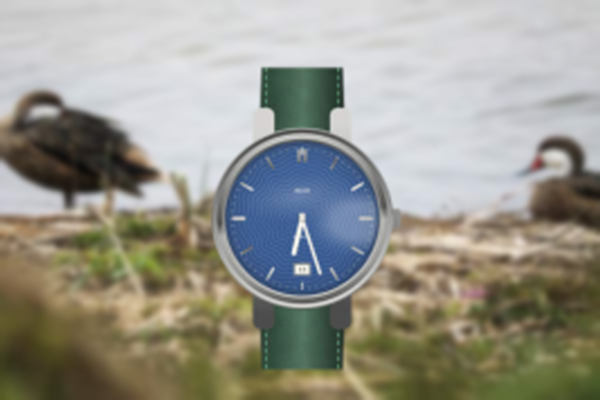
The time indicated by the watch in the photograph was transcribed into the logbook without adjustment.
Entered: 6:27
